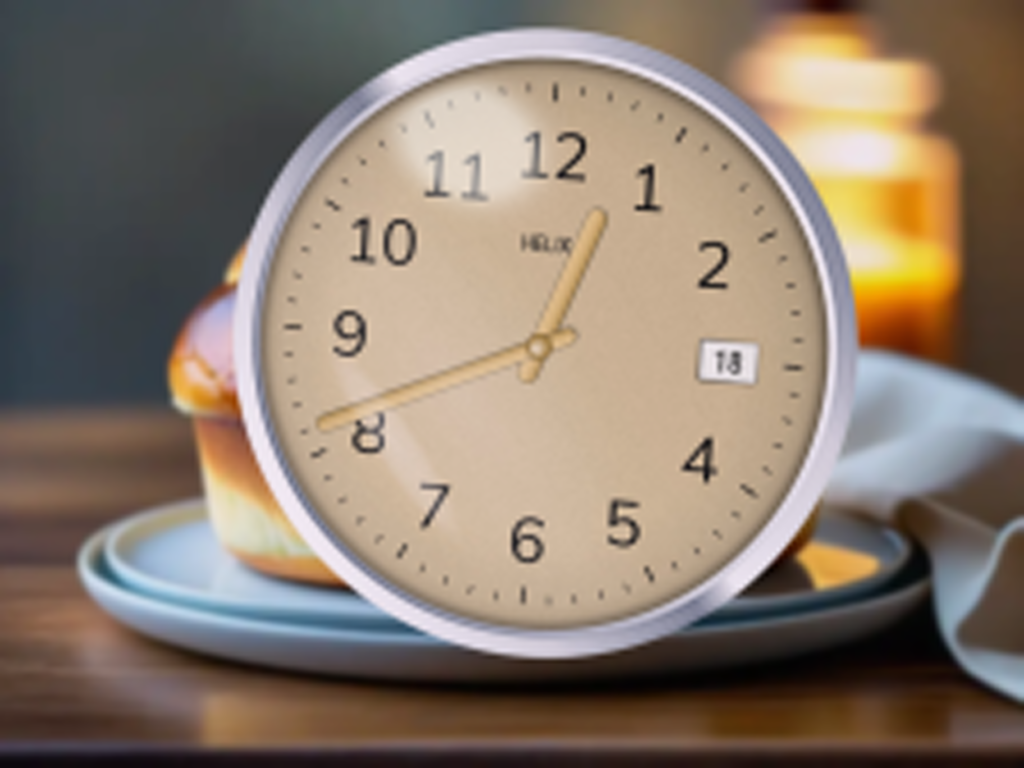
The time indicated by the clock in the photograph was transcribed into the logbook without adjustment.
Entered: 12:41
